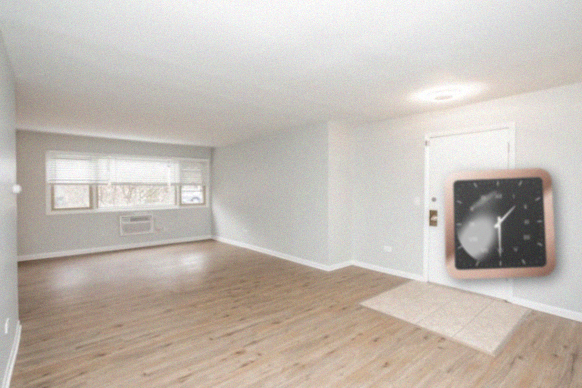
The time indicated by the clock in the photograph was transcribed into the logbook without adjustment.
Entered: 1:30
